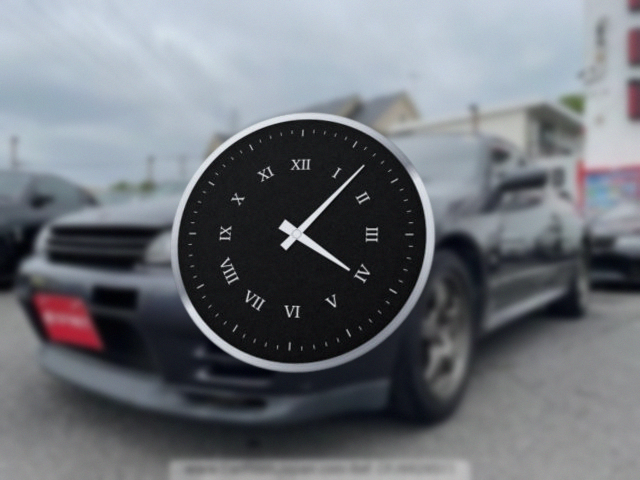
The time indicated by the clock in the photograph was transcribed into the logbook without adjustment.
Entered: 4:07
